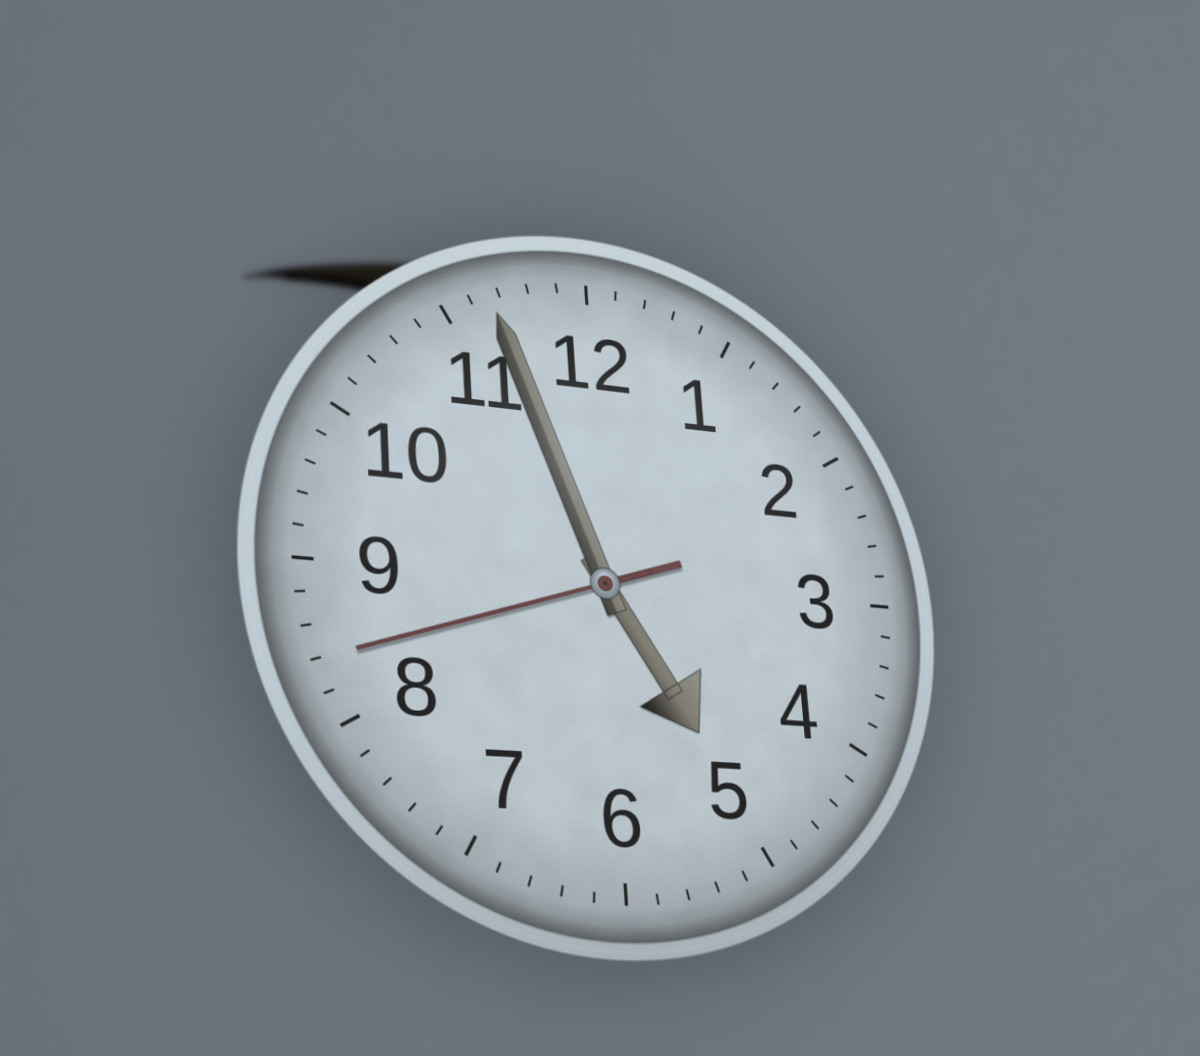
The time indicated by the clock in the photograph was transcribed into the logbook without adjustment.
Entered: 4:56:42
